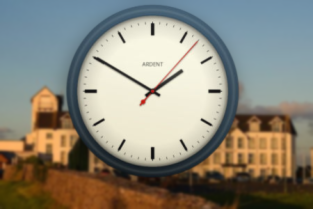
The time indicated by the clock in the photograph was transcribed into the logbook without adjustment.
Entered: 1:50:07
